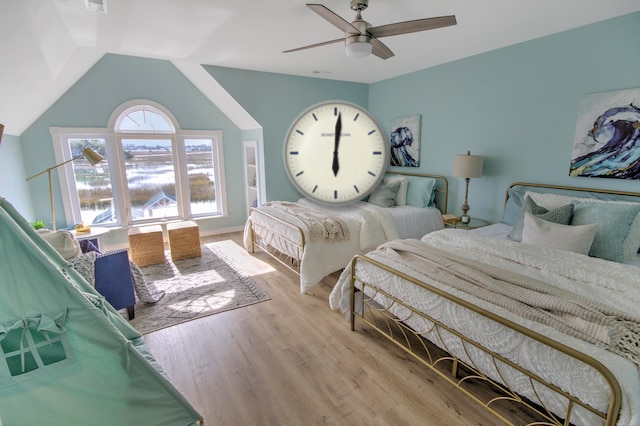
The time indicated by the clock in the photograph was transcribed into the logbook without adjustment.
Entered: 6:01
